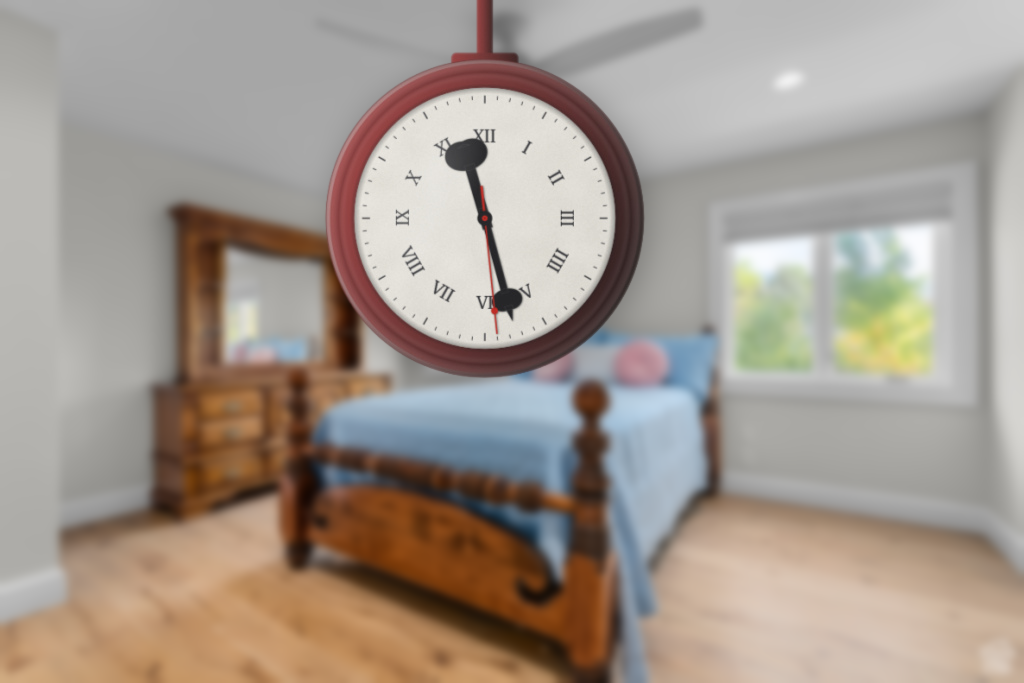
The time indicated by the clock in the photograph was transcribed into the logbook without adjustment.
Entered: 11:27:29
